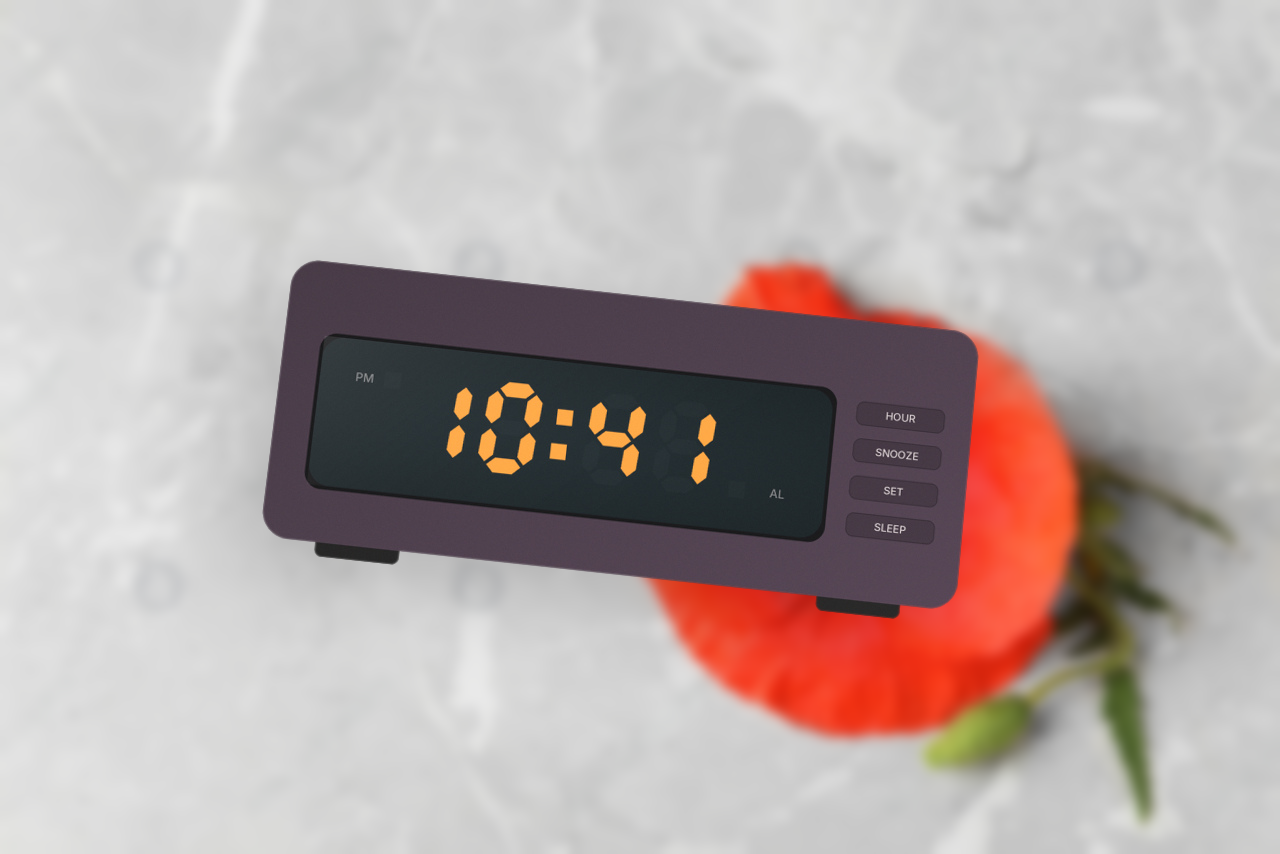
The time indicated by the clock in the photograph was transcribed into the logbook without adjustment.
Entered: 10:41
